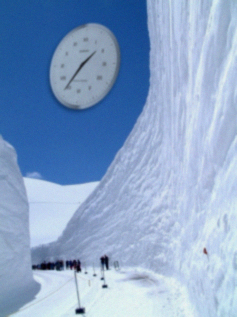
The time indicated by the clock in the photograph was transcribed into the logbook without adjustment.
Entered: 1:36
